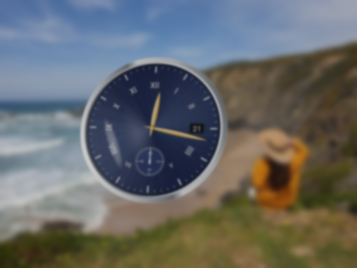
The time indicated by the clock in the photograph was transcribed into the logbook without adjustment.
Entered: 12:17
